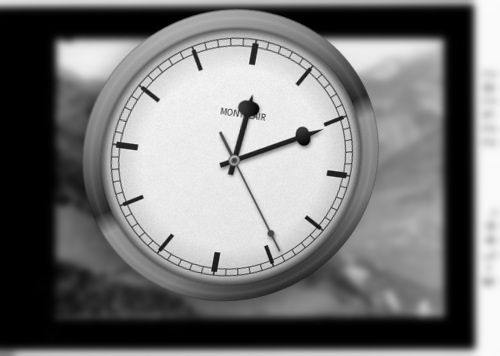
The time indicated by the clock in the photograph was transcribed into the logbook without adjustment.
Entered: 12:10:24
